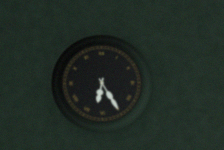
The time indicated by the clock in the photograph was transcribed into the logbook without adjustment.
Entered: 6:25
